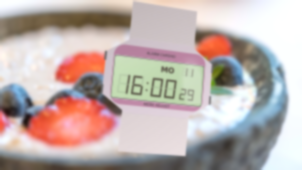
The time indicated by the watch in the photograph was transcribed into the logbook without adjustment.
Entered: 16:00
